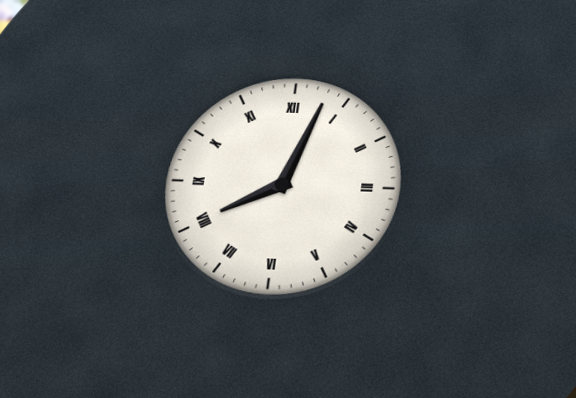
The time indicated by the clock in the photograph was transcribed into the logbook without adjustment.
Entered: 8:03
